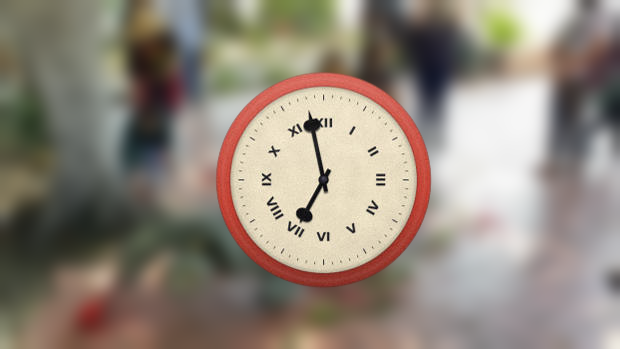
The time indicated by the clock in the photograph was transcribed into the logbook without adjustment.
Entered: 6:58
